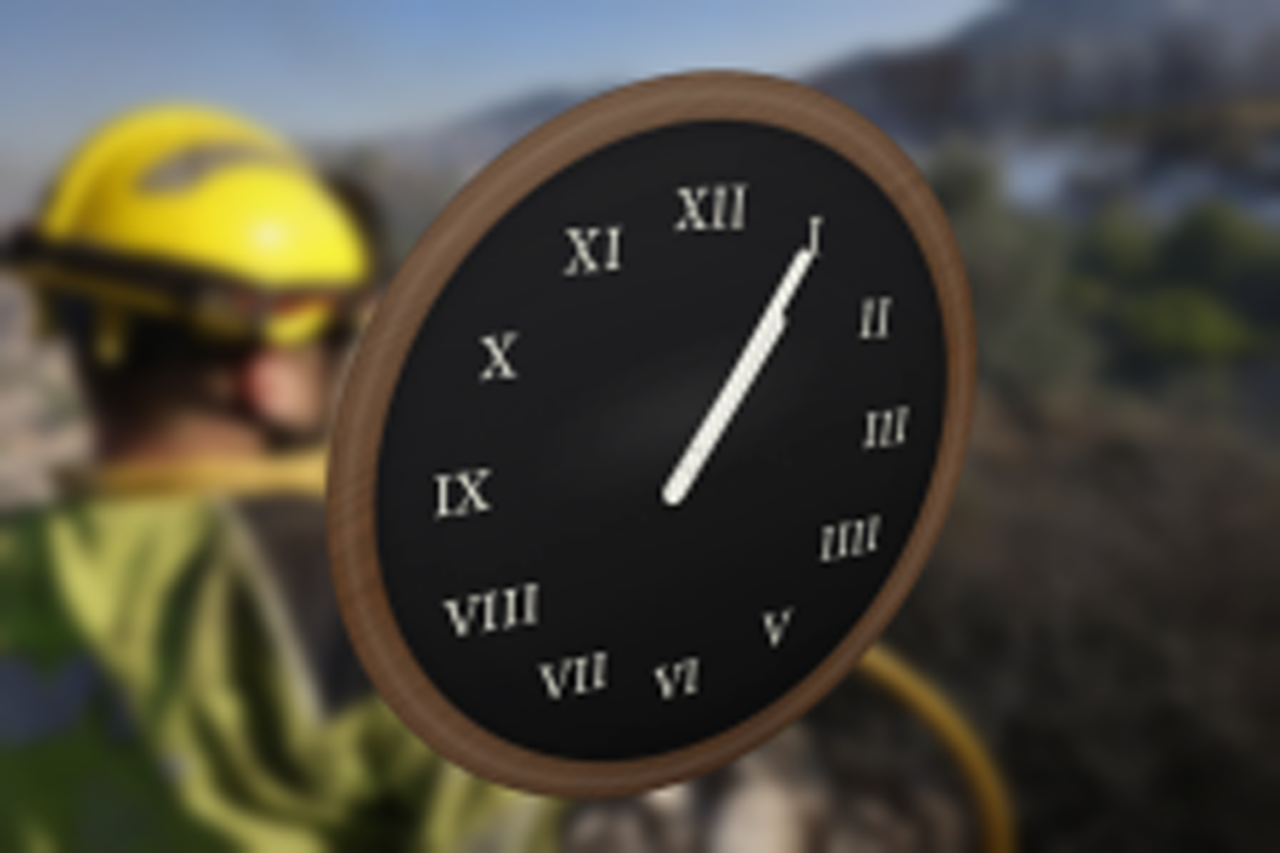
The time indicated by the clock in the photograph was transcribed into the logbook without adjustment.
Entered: 1:05
